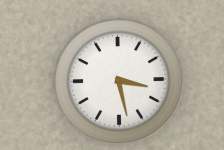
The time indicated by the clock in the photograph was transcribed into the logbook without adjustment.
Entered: 3:28
